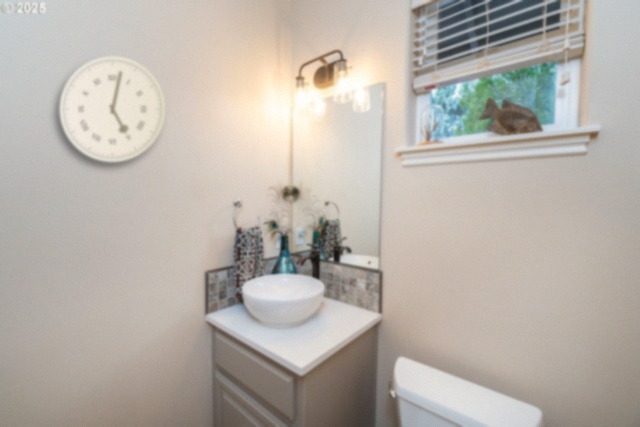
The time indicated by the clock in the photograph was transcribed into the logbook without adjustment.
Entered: 5:02
